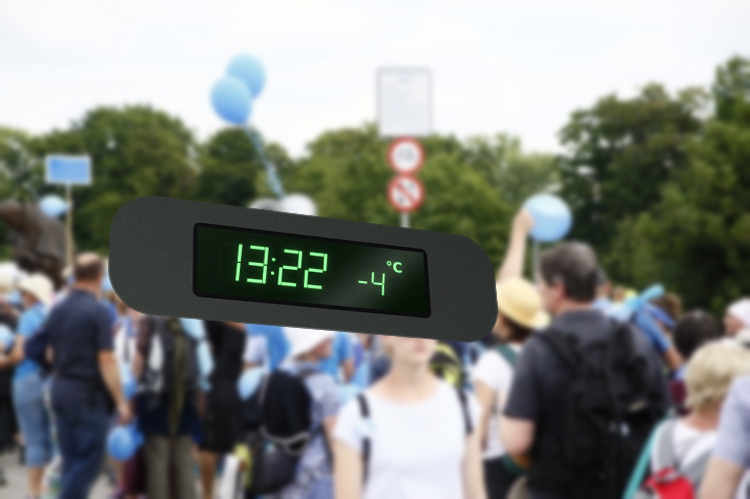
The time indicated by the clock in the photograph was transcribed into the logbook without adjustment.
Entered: 13:22
